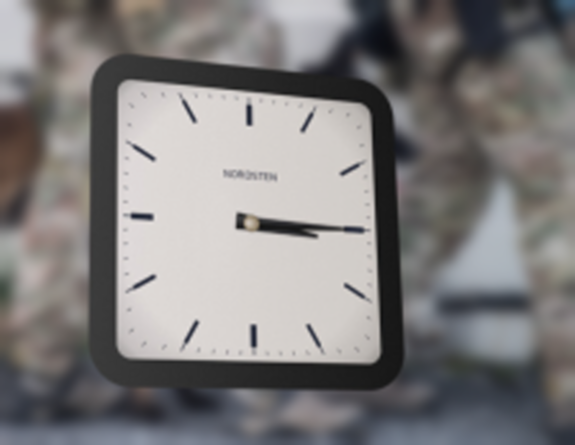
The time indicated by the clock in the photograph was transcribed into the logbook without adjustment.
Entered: 3:15
